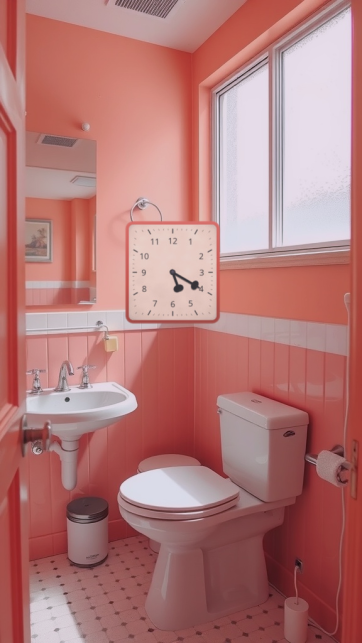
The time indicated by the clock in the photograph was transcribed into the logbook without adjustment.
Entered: 5:20
